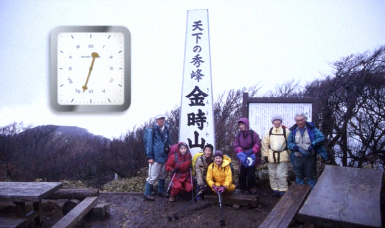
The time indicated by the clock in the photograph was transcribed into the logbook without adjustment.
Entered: 12:33
